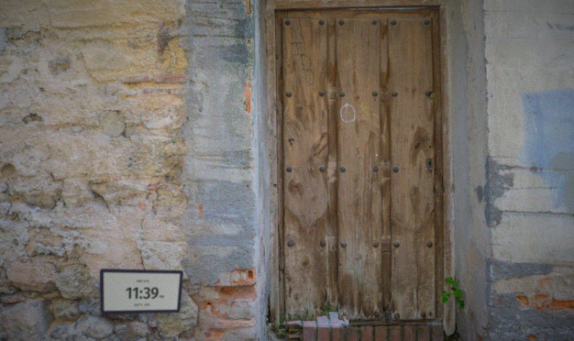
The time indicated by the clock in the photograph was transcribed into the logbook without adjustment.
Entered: 11:39
